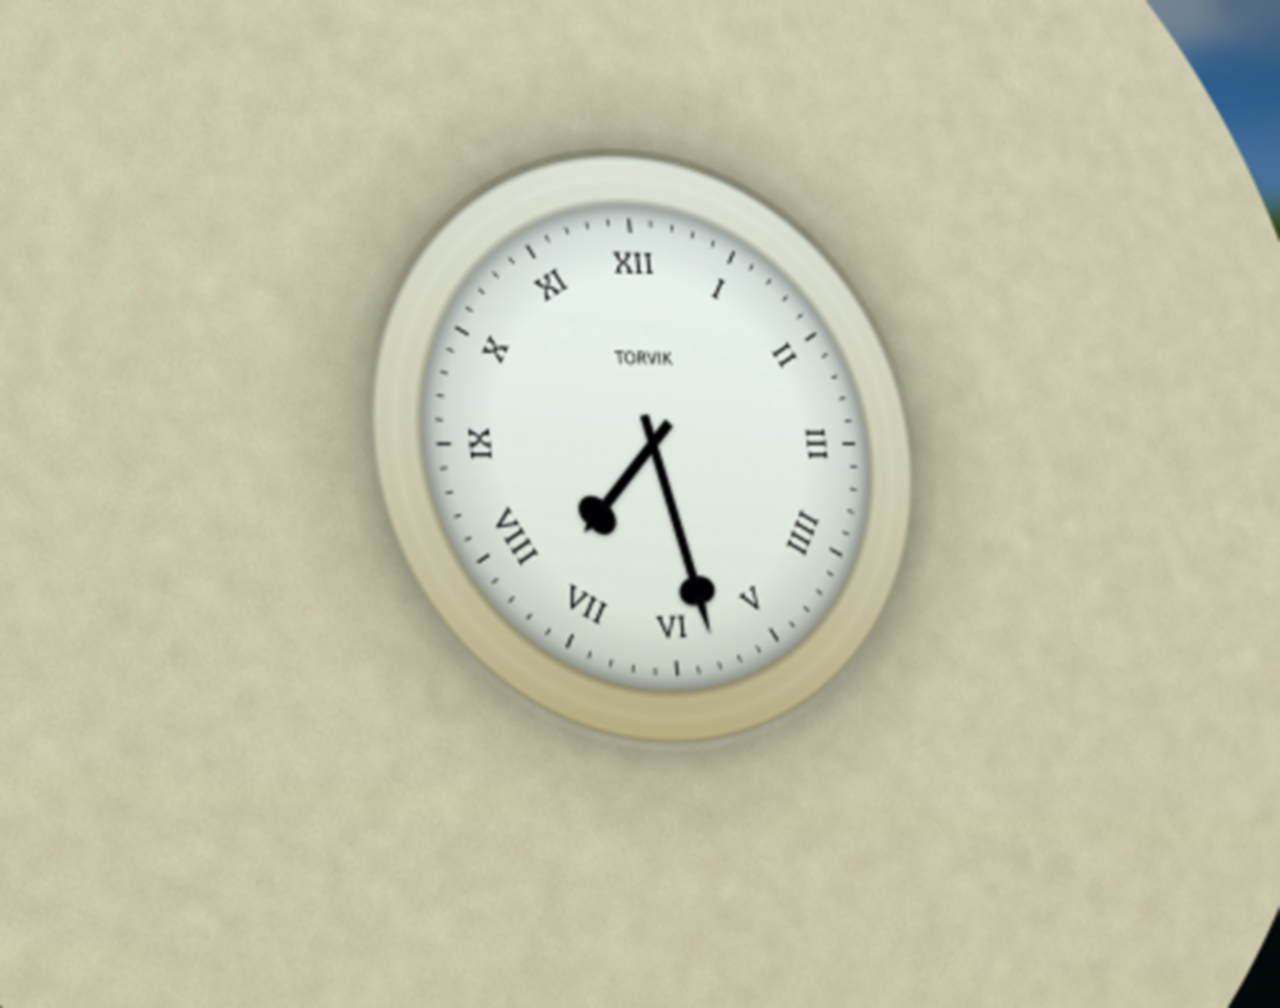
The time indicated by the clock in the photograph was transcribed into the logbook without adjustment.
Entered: 7:28
